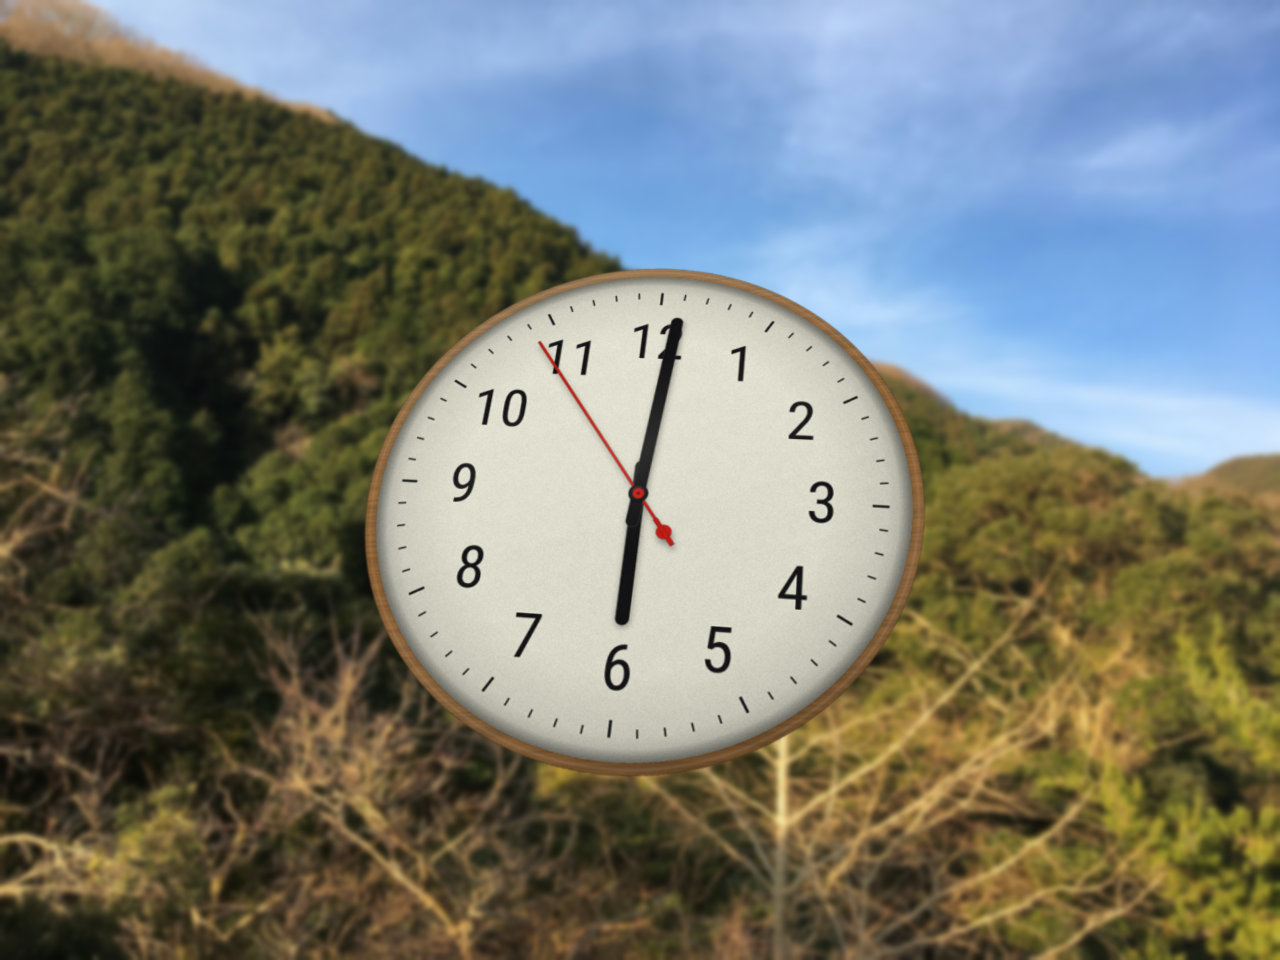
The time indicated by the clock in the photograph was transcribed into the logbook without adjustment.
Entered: 6:00:54
